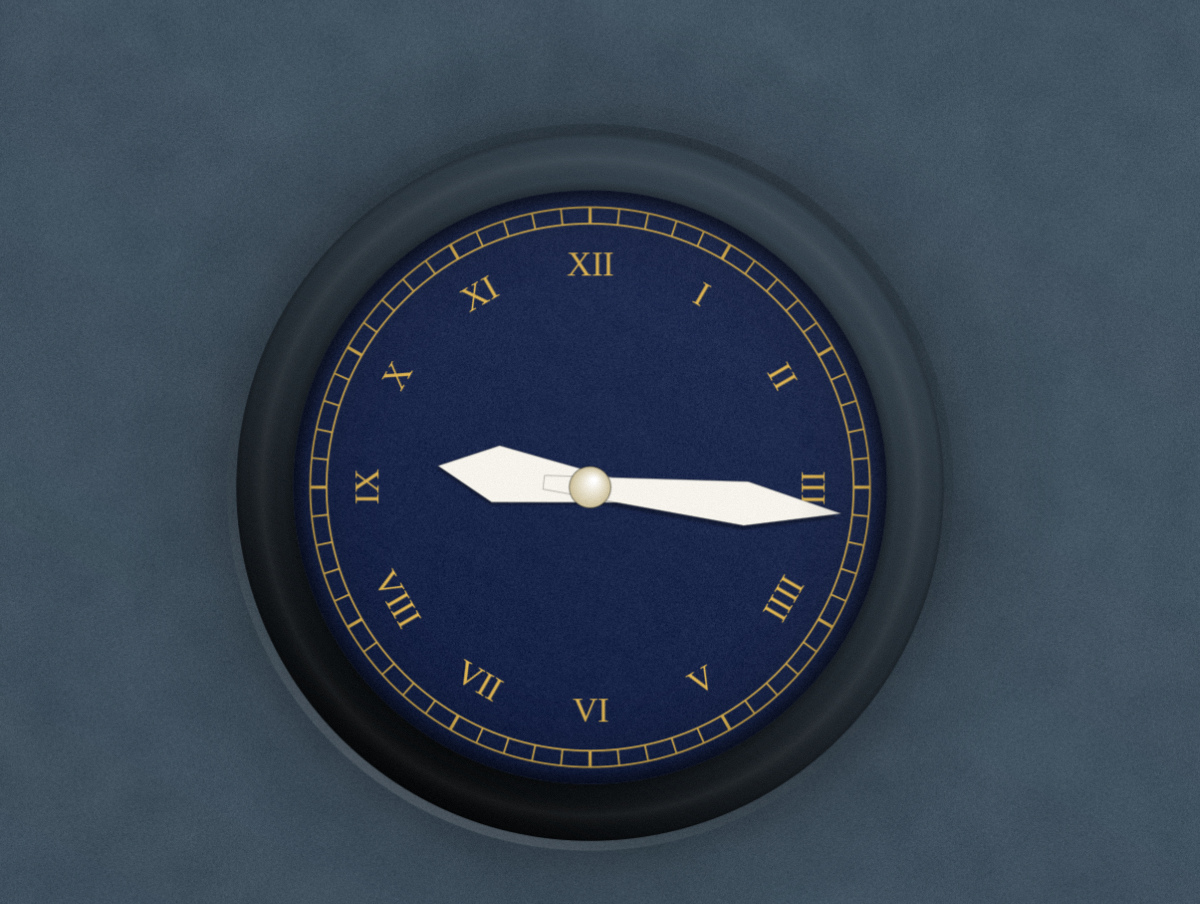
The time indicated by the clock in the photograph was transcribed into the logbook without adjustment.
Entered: 9:16
